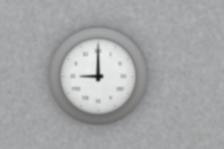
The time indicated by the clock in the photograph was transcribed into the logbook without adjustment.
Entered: 9:00
